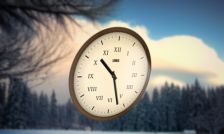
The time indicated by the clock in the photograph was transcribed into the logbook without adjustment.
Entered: 10:27
